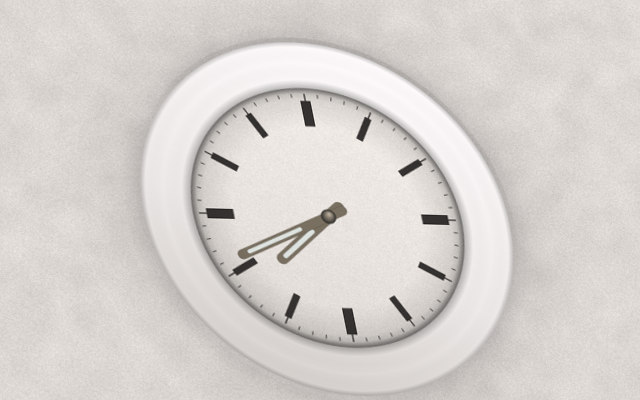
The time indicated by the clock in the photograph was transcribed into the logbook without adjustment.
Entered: 7:41
